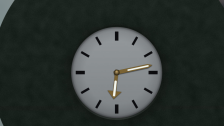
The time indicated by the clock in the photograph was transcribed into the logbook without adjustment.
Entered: 6:13
